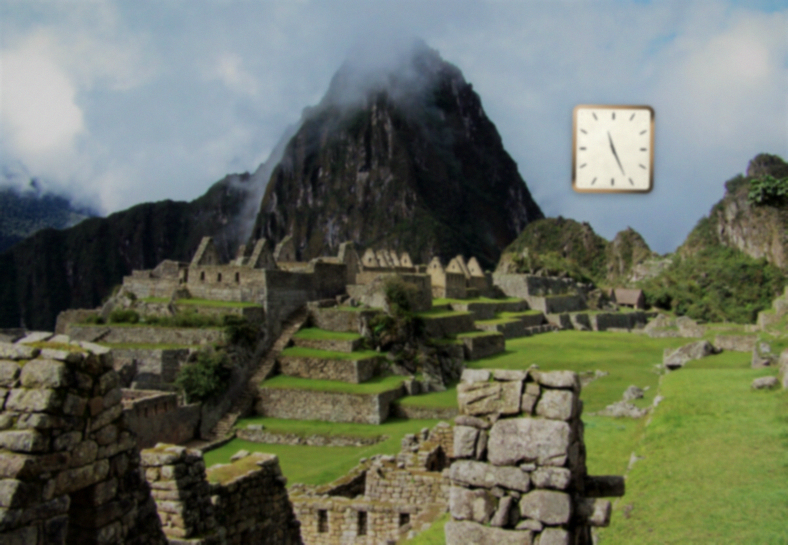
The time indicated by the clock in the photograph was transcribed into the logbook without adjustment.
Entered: 11:26
